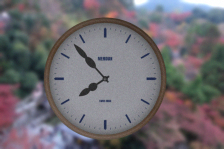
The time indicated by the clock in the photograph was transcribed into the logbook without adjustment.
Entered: 7:53
